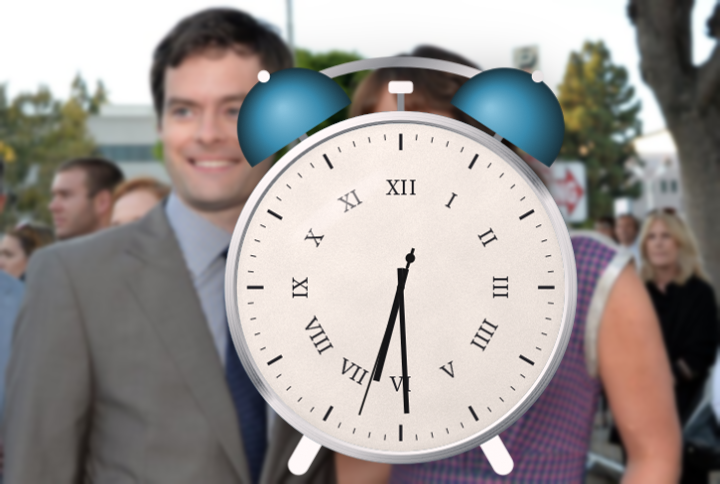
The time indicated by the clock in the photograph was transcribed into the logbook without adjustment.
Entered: 6:29:33
